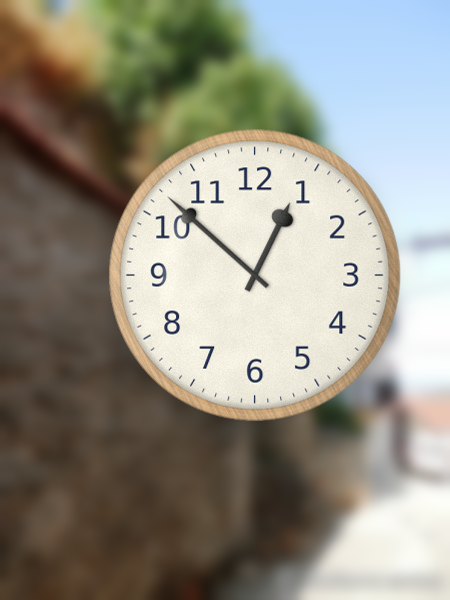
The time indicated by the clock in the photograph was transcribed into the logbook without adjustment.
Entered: 12:52
